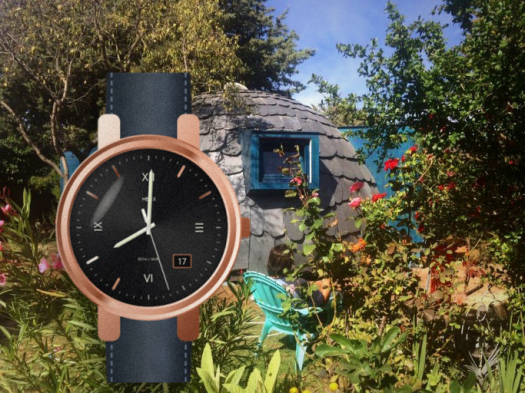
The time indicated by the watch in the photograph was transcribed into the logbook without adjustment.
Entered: 8:00:27
